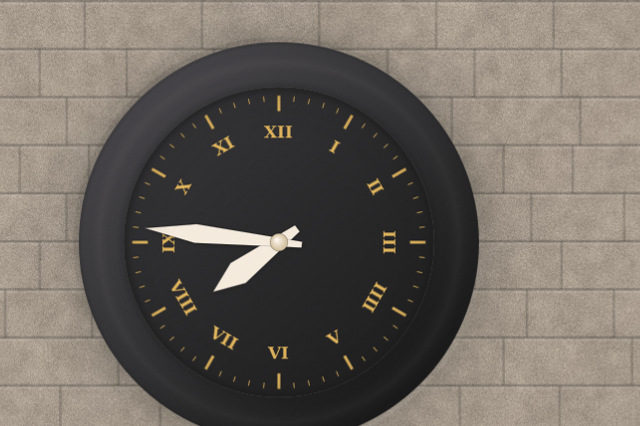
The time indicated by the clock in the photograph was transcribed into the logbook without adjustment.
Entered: 7:46
